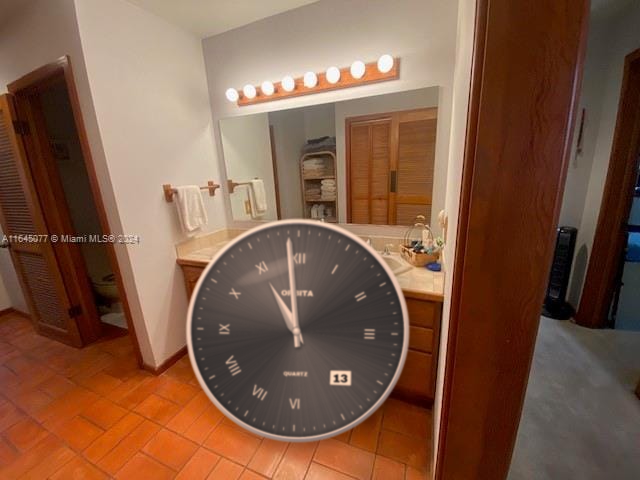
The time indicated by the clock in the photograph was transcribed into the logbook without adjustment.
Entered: 10:59
